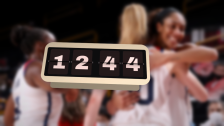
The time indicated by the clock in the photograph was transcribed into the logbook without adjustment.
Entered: 12:44
